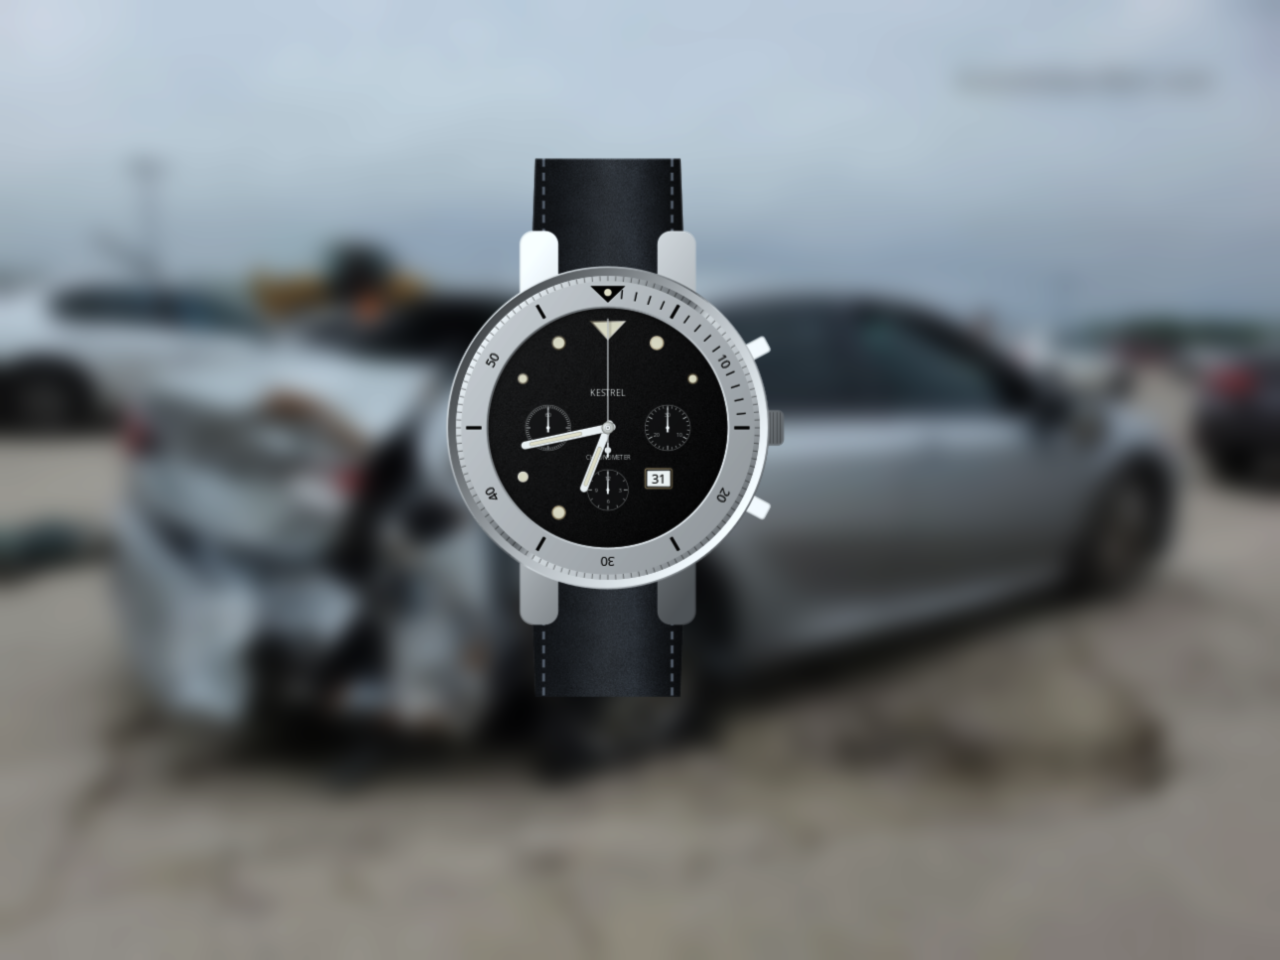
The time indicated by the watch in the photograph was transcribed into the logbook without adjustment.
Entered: 6:43
